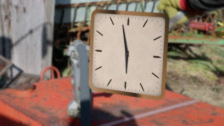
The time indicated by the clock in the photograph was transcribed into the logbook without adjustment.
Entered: 5:58
